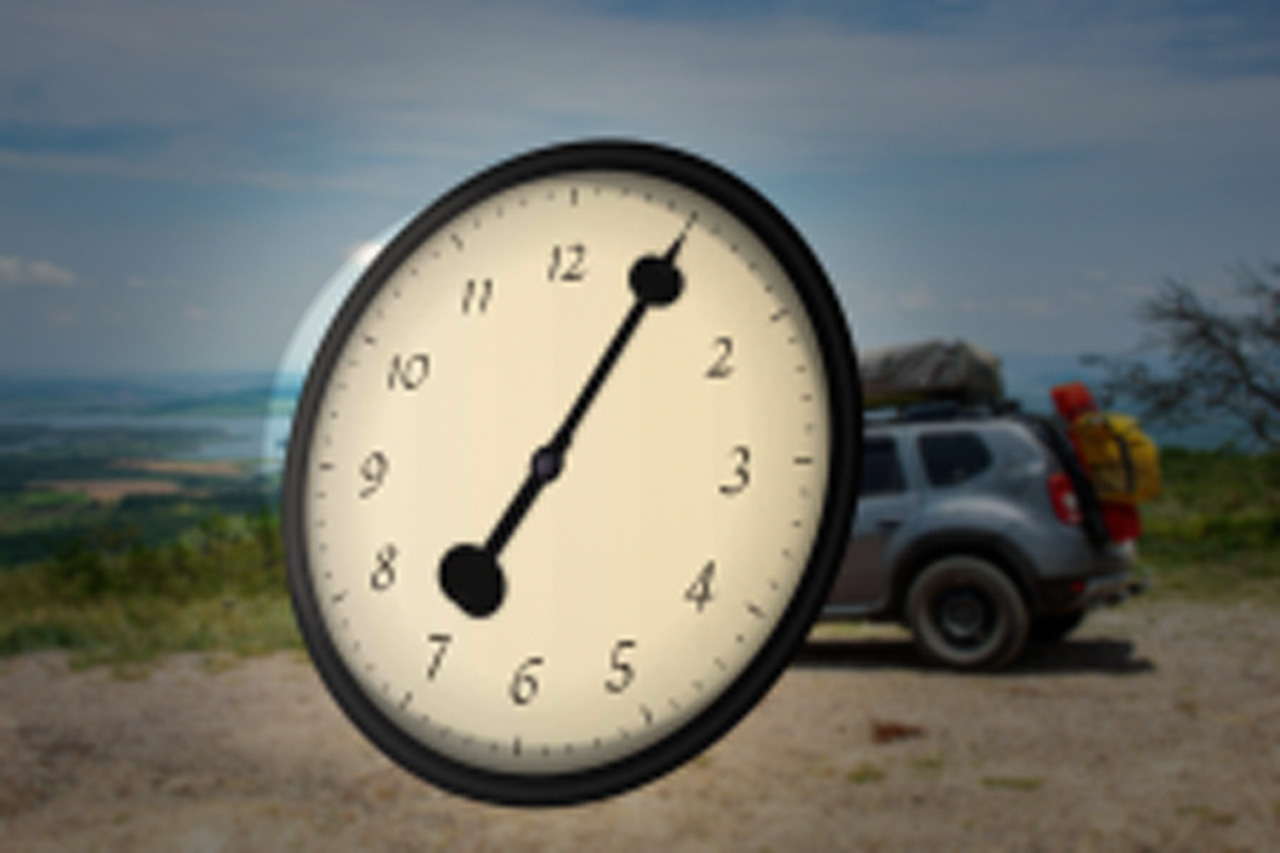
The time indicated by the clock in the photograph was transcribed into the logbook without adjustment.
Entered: 7:05
